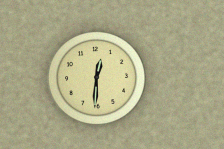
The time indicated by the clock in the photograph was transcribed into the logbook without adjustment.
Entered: 12:31
